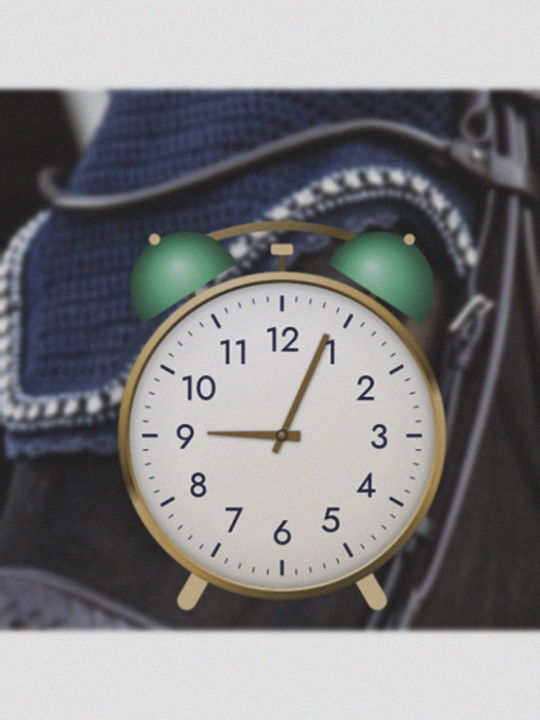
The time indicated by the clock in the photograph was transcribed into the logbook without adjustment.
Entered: 9:04
